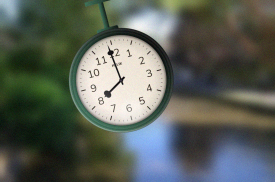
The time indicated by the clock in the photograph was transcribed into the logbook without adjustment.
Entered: 7:59
